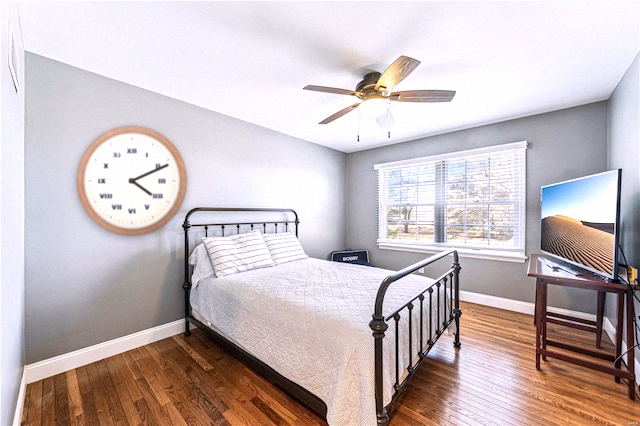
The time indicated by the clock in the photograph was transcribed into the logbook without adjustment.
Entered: 4:11
